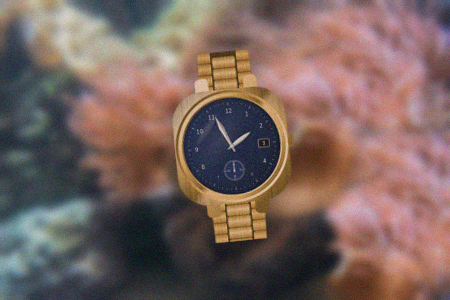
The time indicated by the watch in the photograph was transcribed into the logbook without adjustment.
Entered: 1:56
